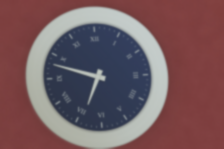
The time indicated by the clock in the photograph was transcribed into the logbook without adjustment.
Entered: 6:48
